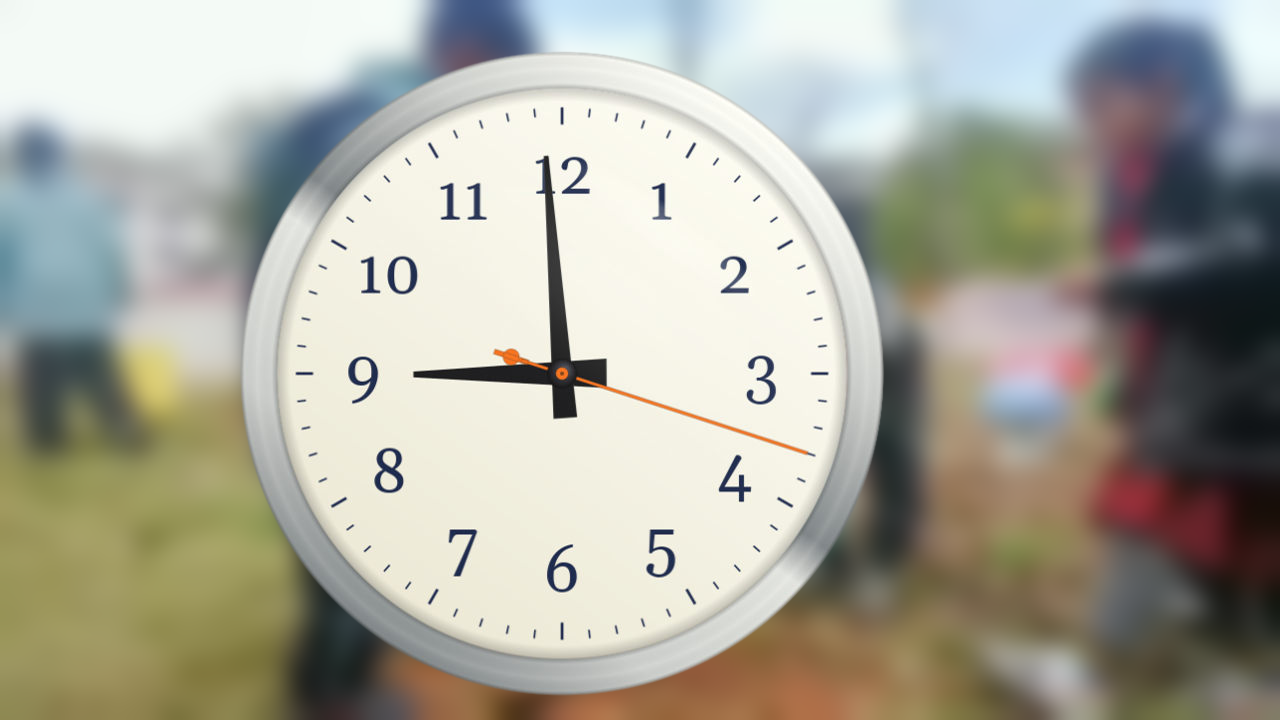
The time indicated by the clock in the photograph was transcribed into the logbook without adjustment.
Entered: 8:59:18
